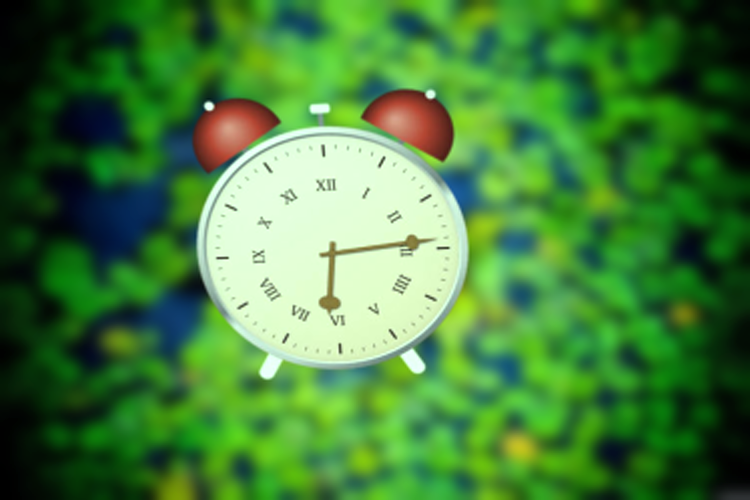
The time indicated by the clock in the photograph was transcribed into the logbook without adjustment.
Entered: 6:14
